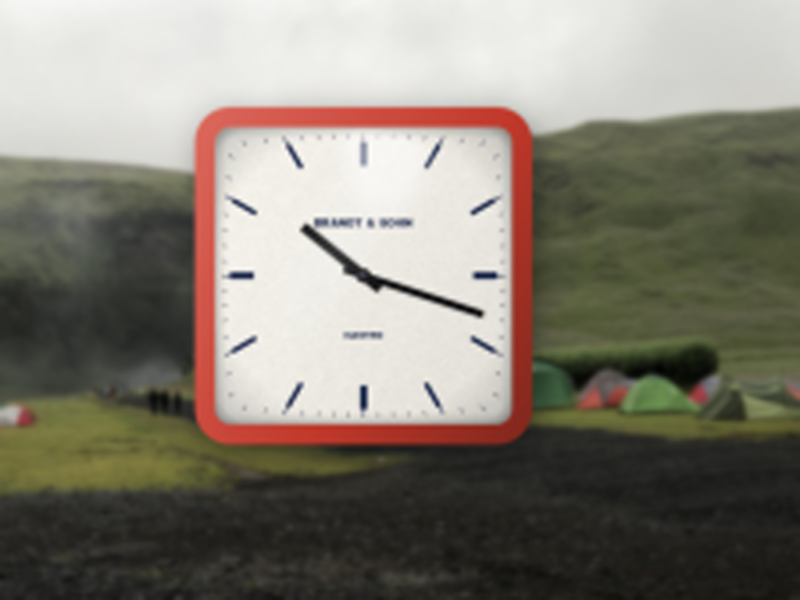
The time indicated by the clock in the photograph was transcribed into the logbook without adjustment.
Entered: 10:18
